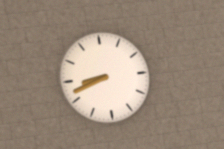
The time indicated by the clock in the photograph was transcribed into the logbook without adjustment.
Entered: 8:42
